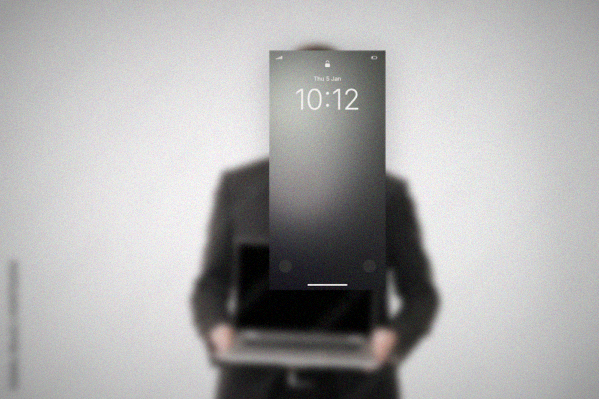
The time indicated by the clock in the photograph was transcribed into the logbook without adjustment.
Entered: 10:12
